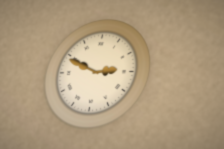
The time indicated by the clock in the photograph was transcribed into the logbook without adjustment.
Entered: 2:49
